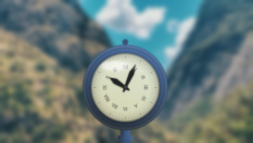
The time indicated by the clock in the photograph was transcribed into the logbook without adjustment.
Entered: 10:04
